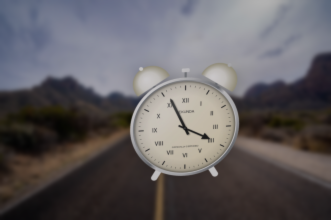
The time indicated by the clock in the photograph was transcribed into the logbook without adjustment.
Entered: 3:56
